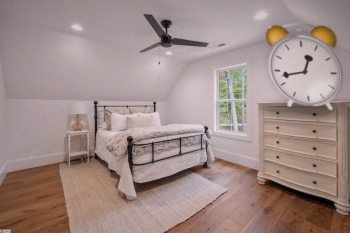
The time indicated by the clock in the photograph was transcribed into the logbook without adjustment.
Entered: 12:43
